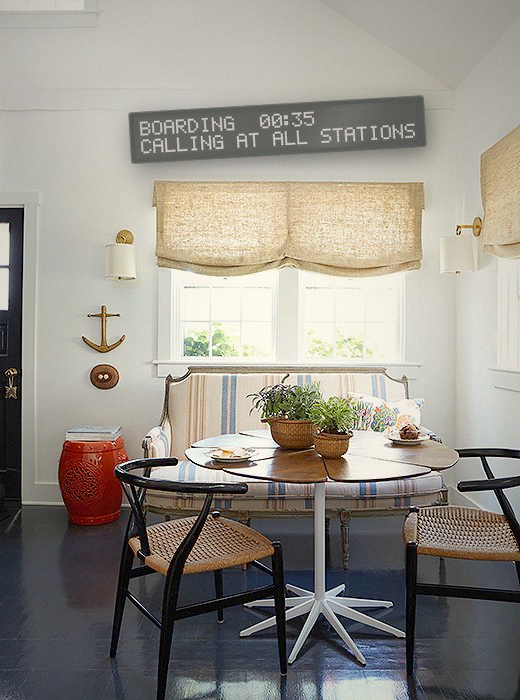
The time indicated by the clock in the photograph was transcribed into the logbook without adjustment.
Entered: 0:35
